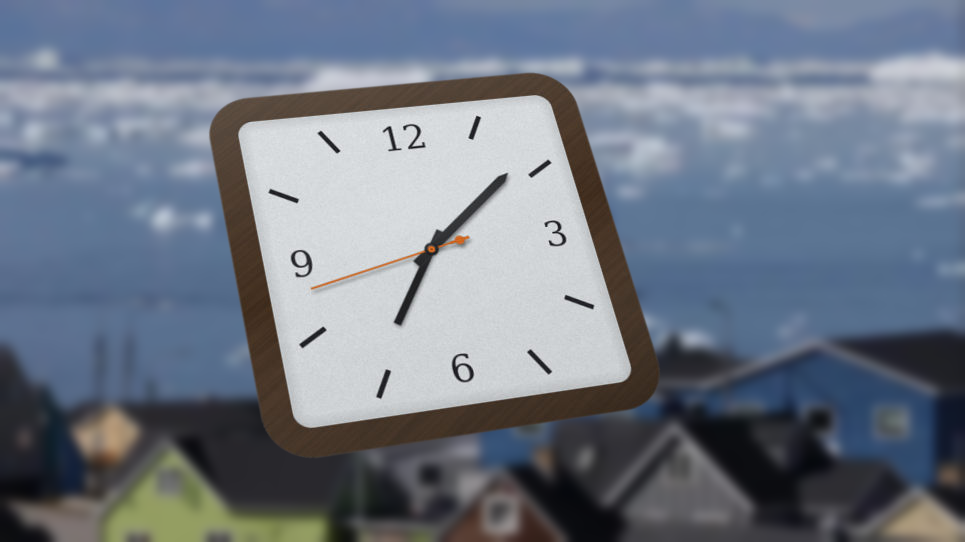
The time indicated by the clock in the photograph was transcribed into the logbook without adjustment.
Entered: 7:08:43
